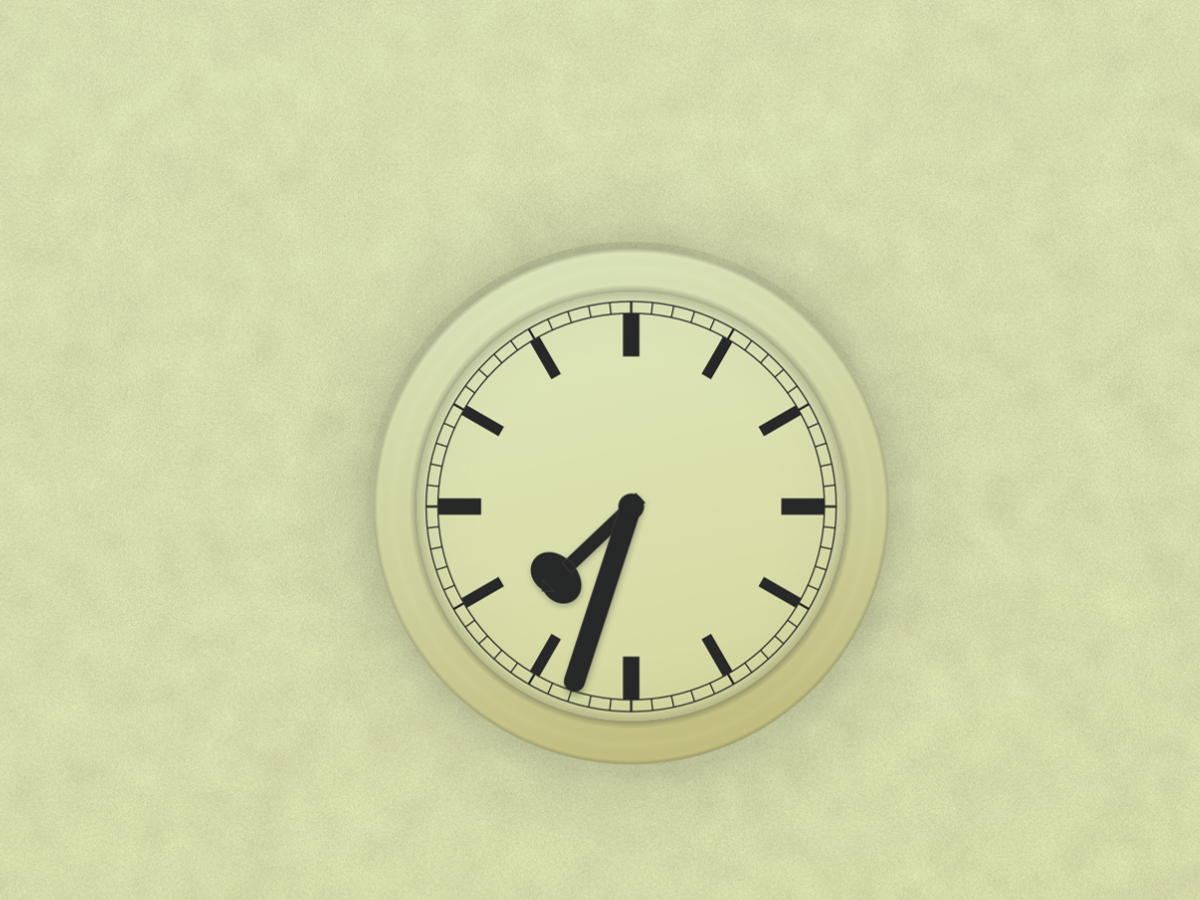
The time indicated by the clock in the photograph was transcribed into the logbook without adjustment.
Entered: 7:33
